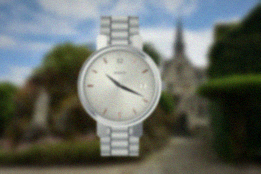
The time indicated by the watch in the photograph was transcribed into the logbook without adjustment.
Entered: 10:19
